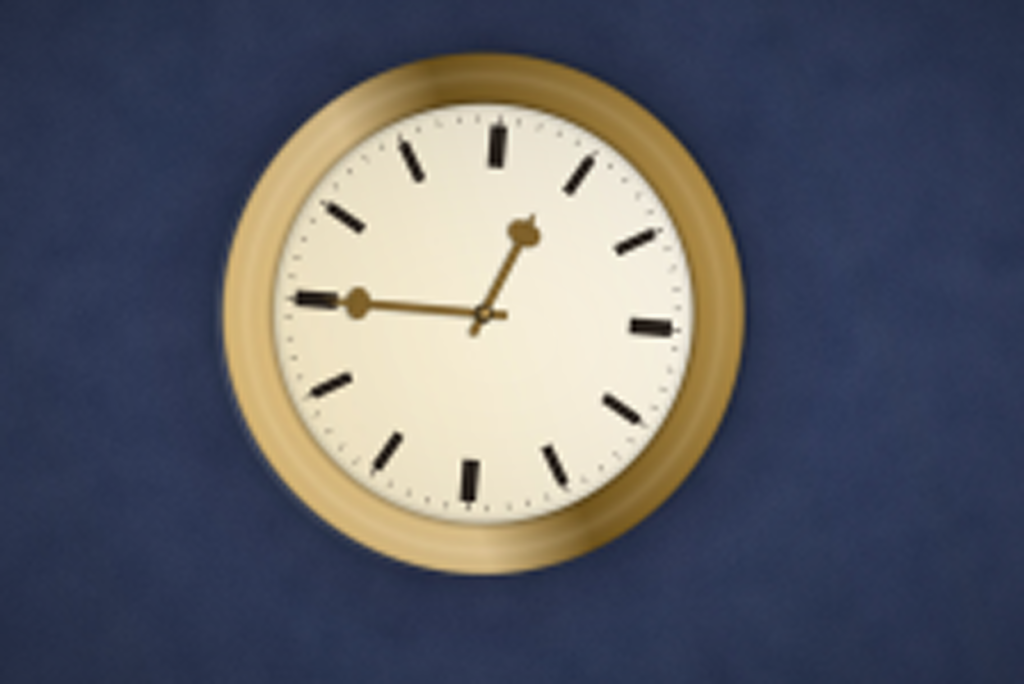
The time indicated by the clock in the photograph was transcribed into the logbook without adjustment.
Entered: 12:45
